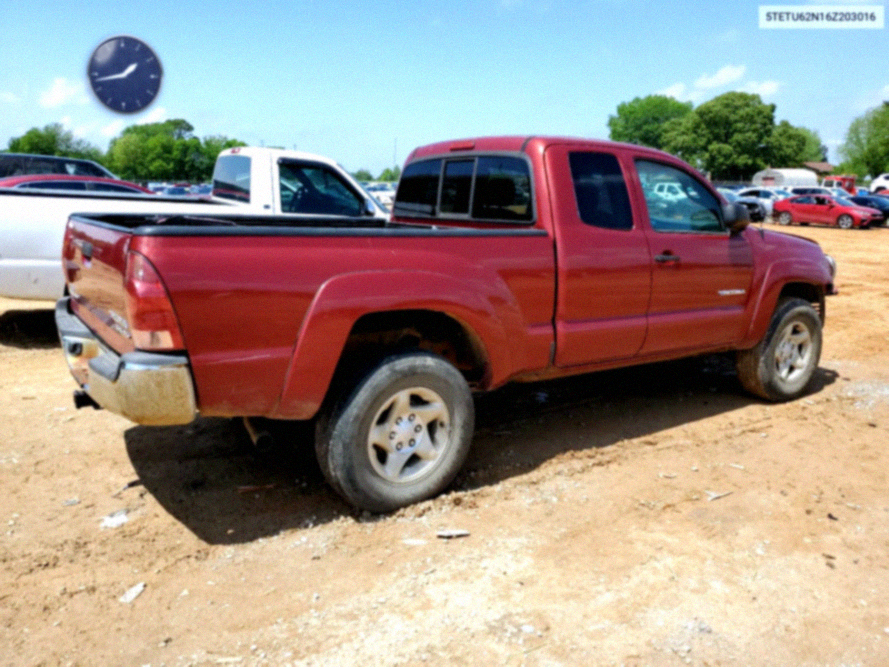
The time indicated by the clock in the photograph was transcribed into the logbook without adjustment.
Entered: 1:43
